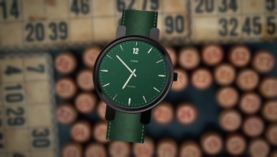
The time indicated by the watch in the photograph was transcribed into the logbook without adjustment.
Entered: 6:52
